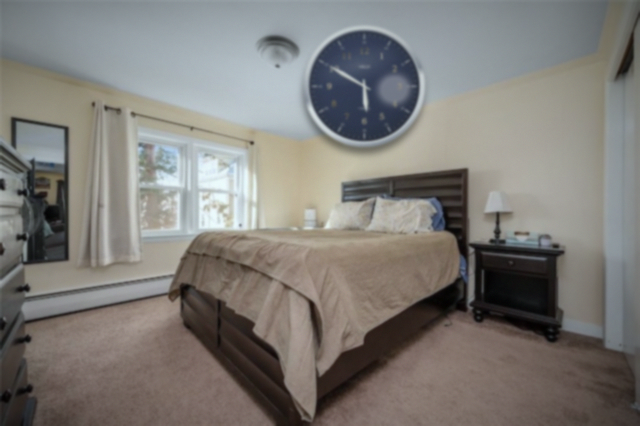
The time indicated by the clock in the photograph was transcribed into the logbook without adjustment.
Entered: 5:50
